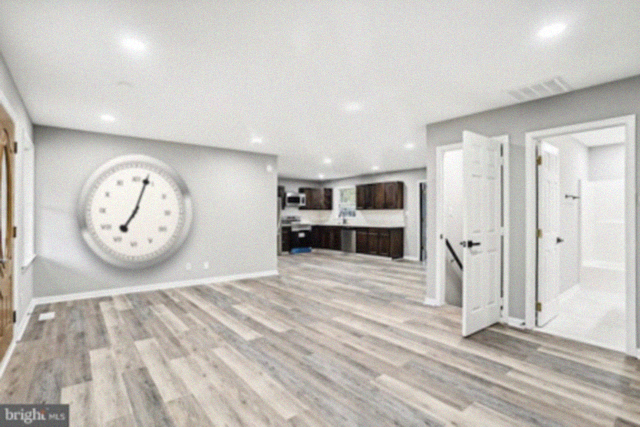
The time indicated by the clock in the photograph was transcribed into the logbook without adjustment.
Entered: 7:03
